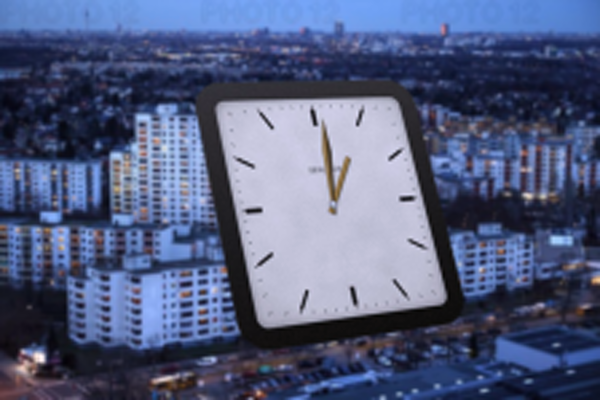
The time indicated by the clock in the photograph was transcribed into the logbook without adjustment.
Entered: 1:01
